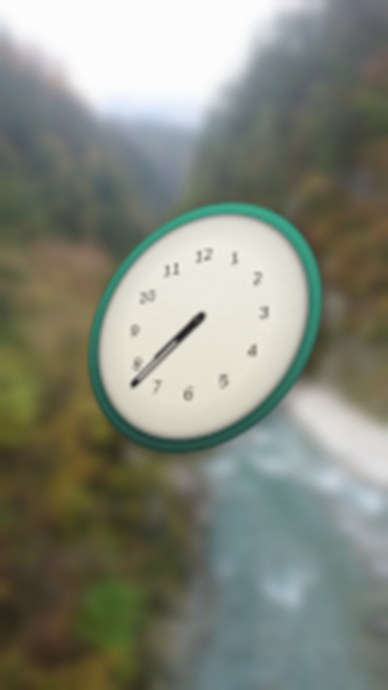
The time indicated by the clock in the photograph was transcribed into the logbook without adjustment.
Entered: 7:38
